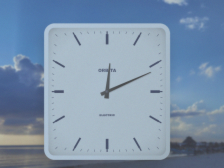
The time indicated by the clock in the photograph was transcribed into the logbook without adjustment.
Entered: 12:11
